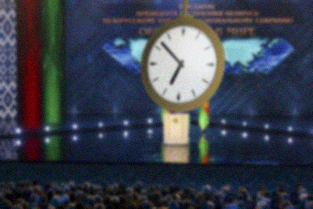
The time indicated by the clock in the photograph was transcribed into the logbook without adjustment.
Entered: 6:52
